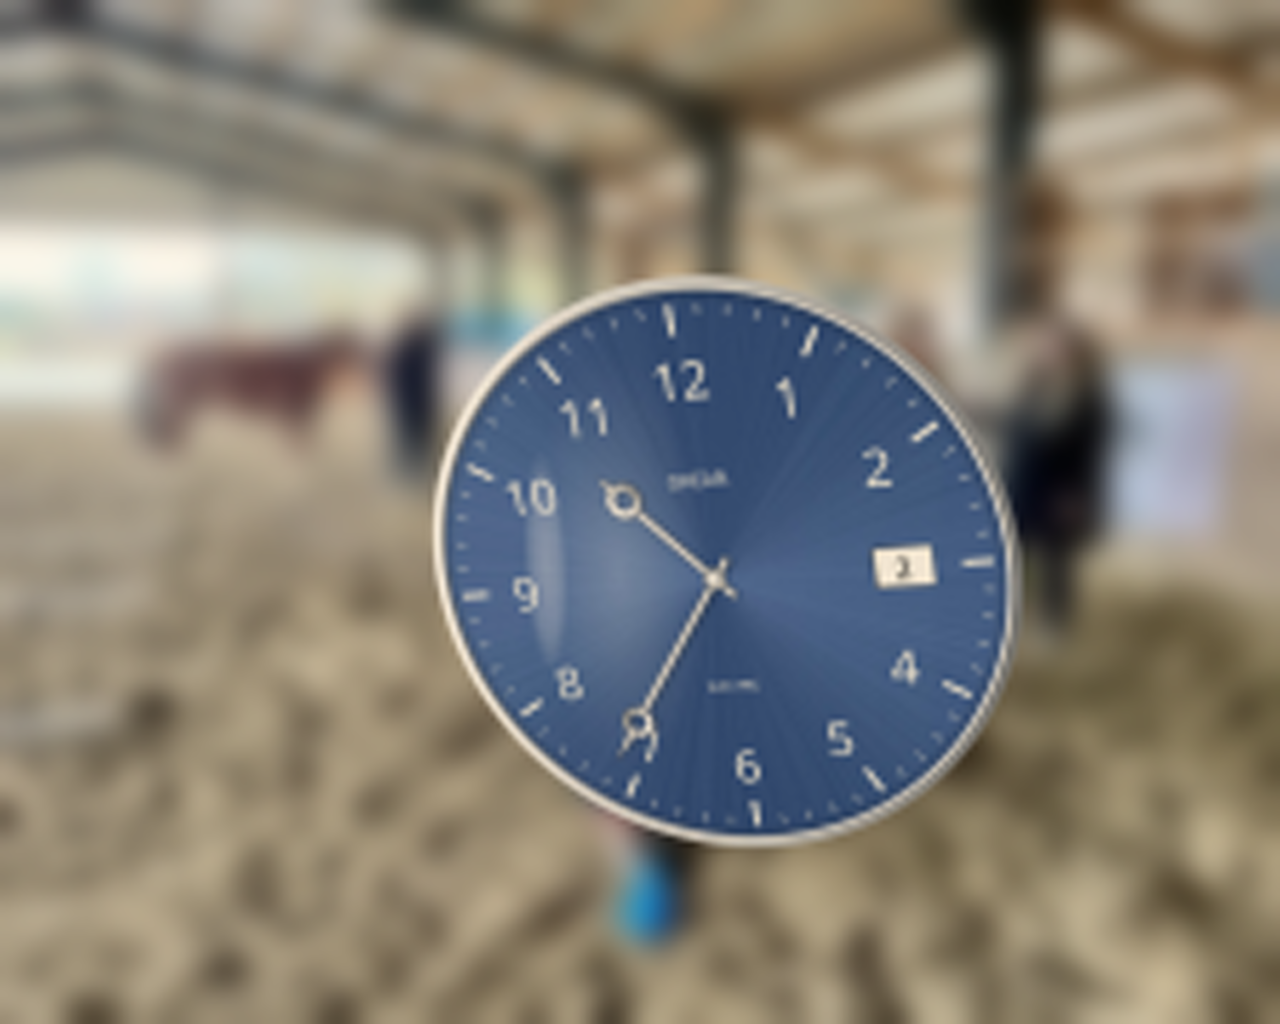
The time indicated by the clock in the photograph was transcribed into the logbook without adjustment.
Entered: 10:36
